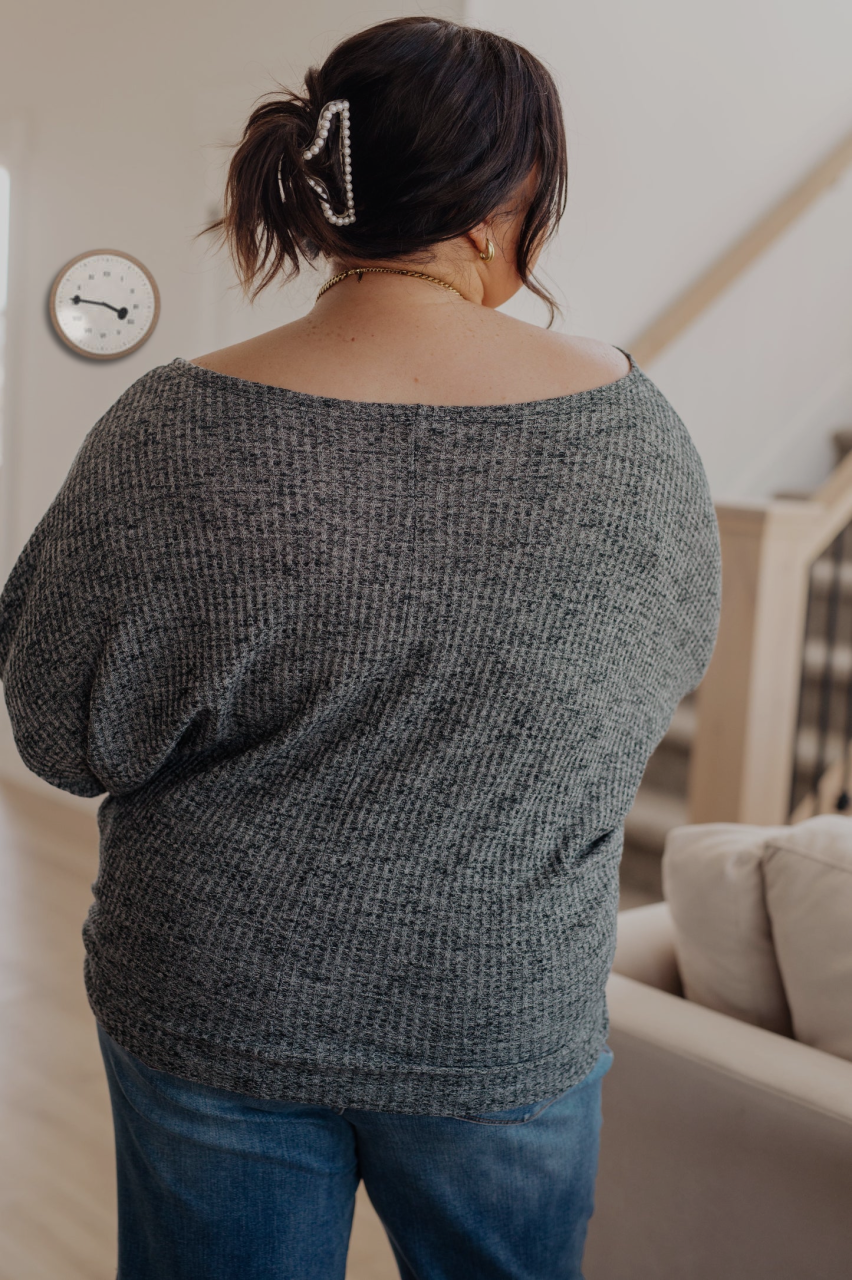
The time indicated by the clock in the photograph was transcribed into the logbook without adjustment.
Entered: 3:46
